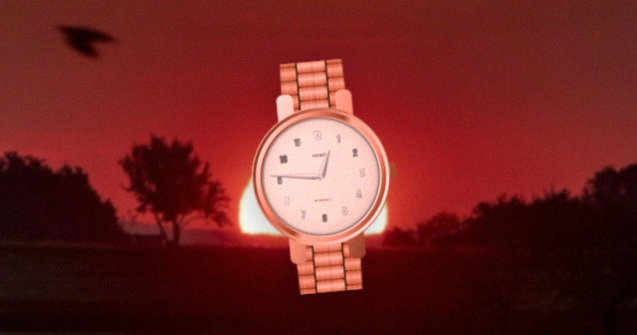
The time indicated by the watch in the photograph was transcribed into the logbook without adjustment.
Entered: 12:46
